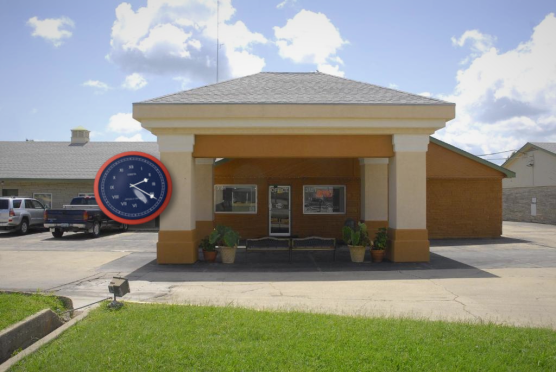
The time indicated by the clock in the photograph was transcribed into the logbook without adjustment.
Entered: 2:21
